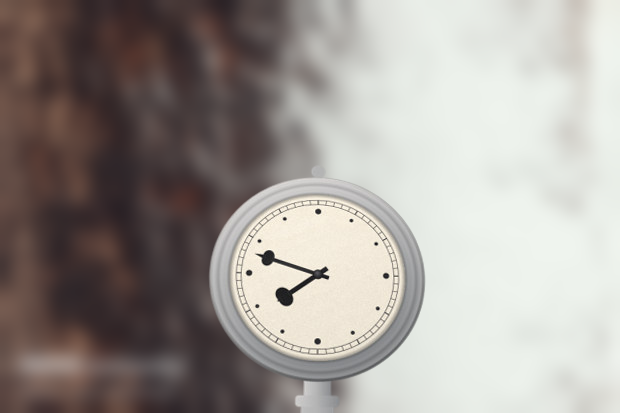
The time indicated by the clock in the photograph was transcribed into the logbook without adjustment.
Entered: 7:48
